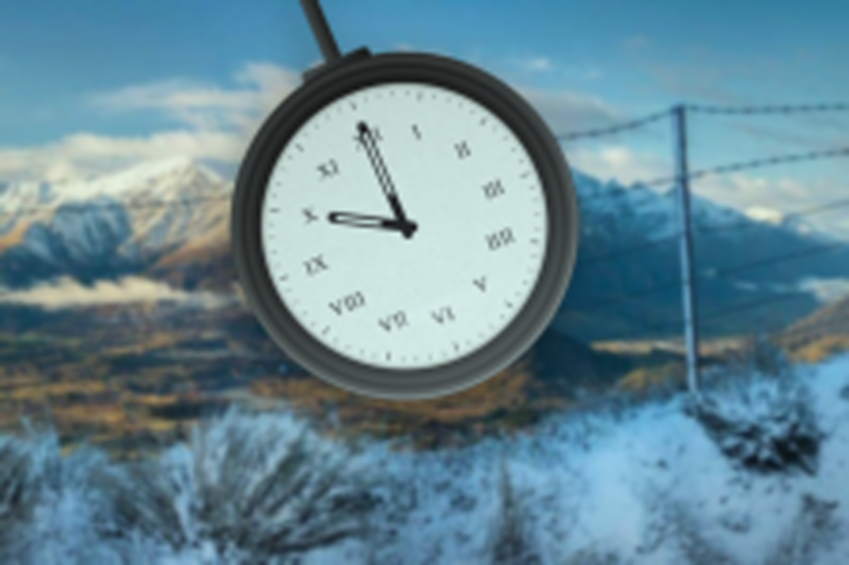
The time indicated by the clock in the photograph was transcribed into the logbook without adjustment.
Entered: 10:00
